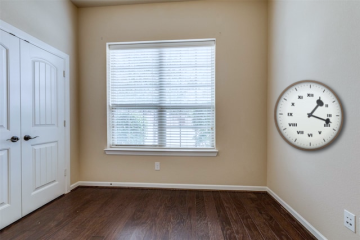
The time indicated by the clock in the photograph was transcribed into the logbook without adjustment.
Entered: 1:18
